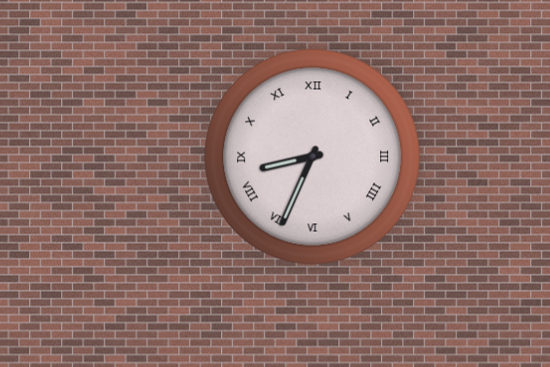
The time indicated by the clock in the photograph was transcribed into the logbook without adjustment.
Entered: 8:34
